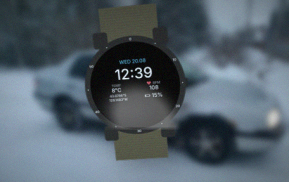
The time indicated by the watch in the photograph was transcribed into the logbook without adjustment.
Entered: 12:39
